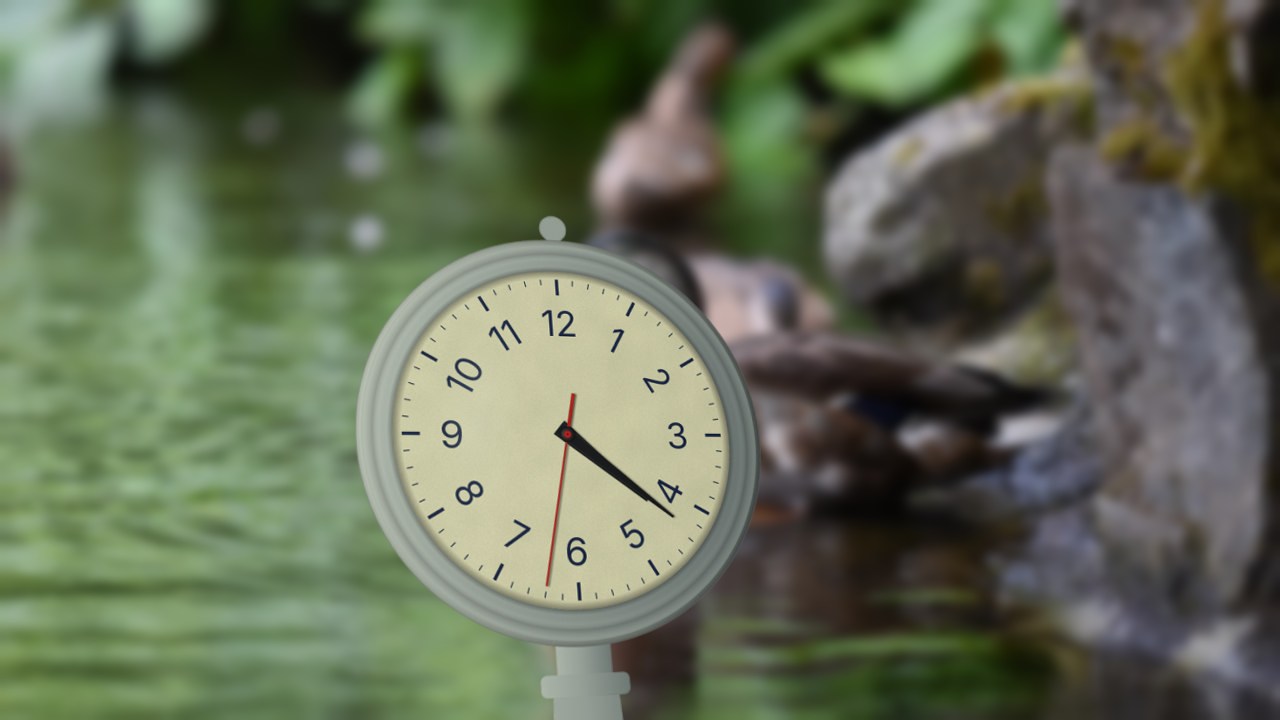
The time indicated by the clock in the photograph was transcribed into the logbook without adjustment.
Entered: 4:21:32
